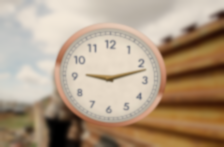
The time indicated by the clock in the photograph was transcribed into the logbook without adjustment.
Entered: 9:12
